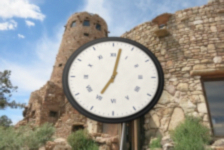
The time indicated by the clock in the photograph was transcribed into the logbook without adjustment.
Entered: 7:02
